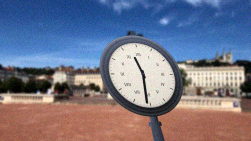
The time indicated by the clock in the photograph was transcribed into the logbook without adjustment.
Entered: 11:31
